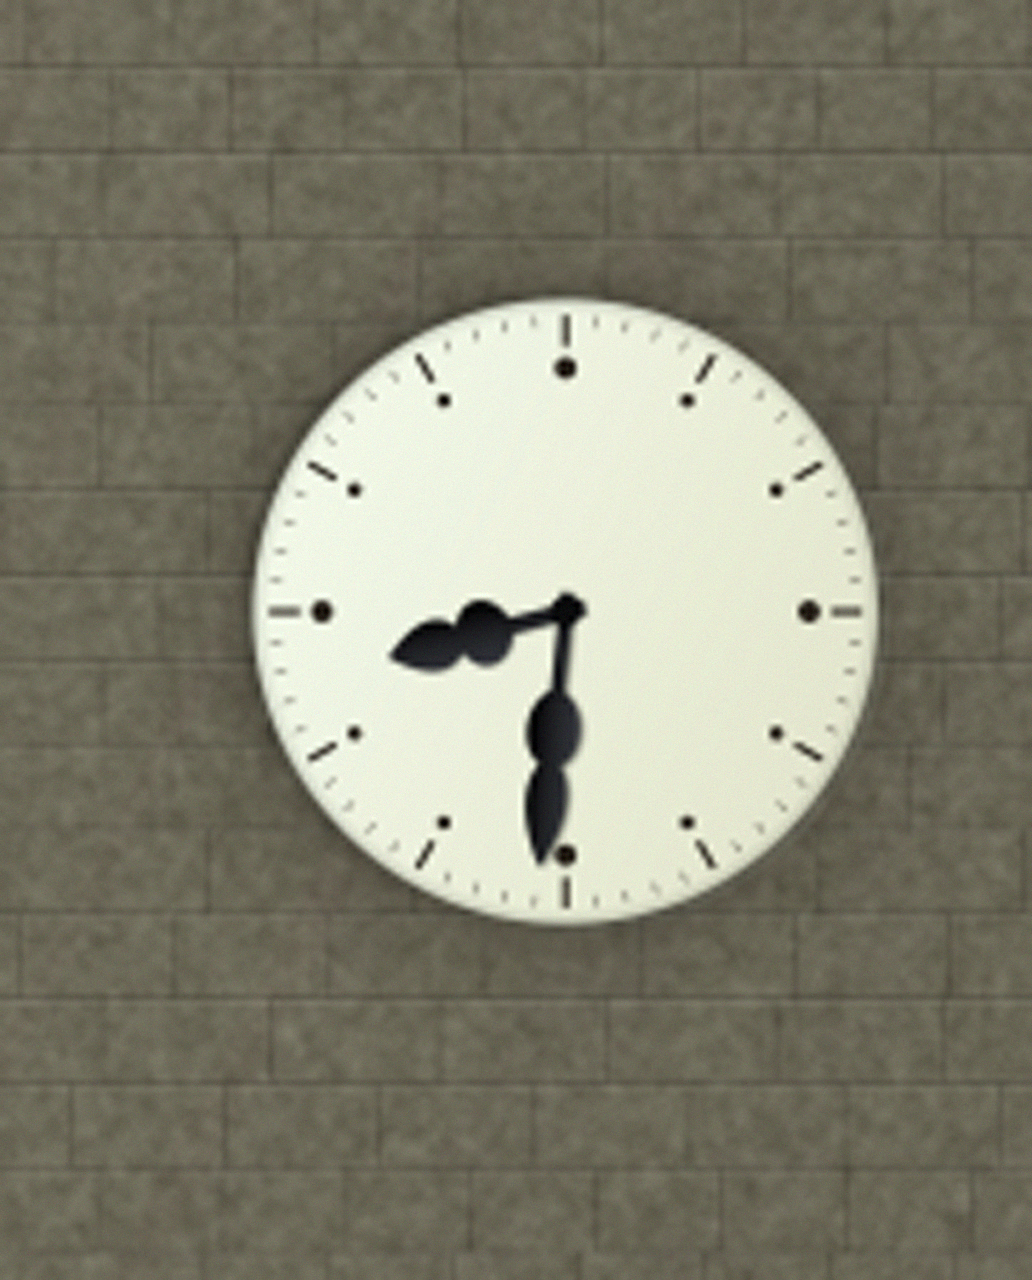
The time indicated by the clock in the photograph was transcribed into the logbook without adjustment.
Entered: 8:31
